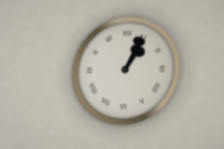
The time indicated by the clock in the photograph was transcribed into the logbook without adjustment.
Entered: 1:04
